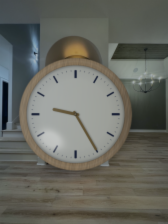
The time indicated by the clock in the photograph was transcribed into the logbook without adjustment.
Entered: 9:25
